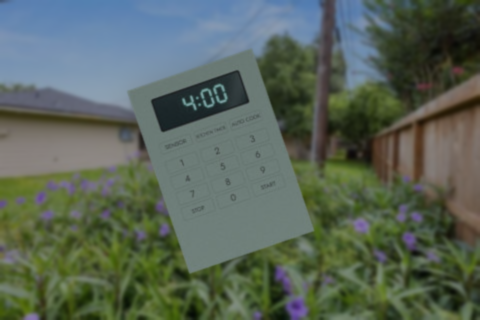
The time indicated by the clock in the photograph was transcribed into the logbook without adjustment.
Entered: 4:00
